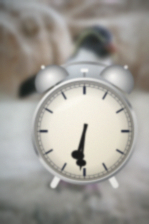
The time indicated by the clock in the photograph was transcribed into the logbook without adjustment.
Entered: 6:31
